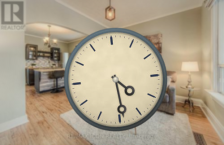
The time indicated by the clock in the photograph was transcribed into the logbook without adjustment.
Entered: 4:29
